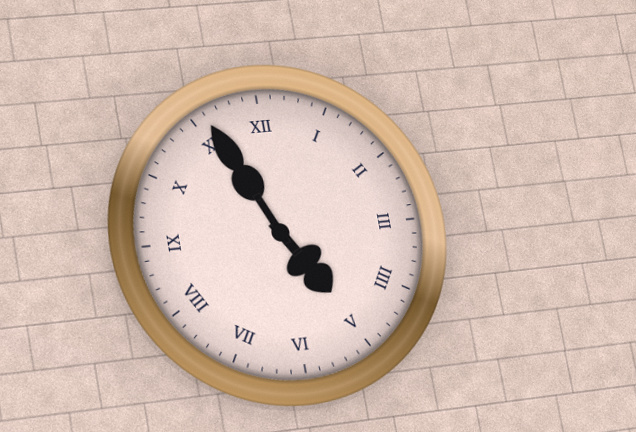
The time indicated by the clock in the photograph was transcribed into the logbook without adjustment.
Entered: 4:56
